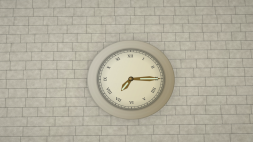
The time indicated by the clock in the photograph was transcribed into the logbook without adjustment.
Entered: 7:15
